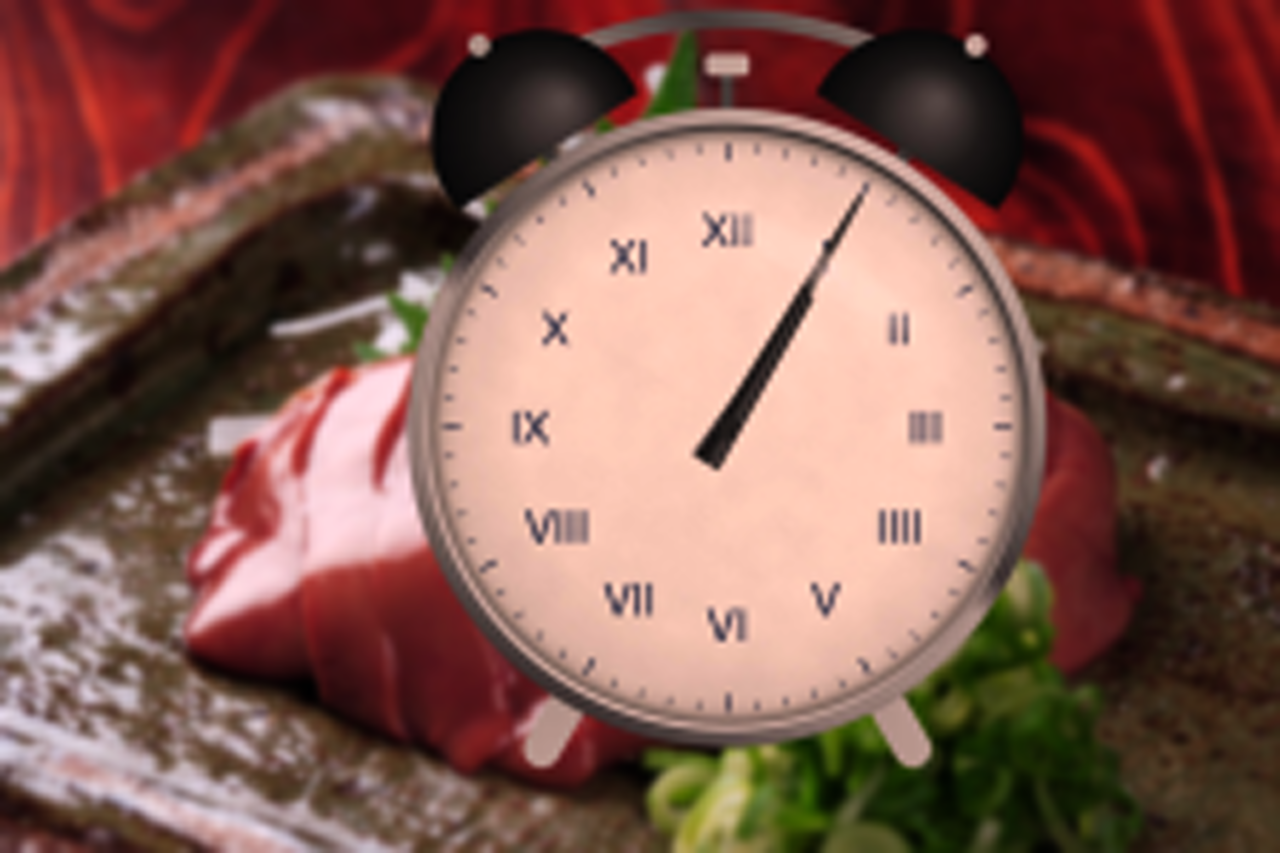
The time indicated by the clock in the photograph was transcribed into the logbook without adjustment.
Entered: 1:05
